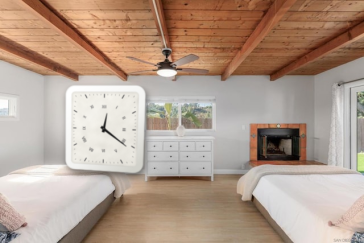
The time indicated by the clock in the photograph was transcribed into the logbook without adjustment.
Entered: 12:21
